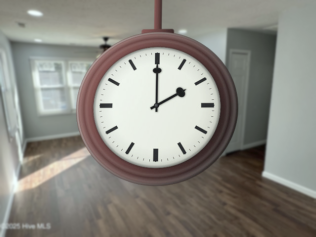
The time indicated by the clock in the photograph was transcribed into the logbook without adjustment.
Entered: 2:00
